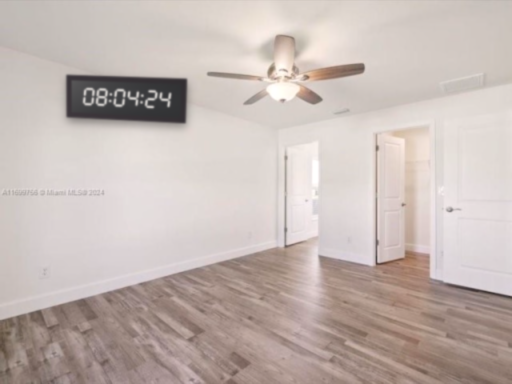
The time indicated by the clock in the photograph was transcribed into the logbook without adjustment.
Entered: 8:04:24
